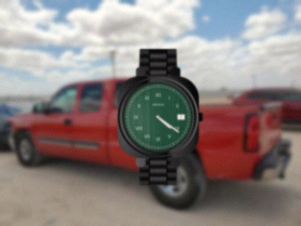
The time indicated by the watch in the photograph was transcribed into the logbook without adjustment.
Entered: 4:21
